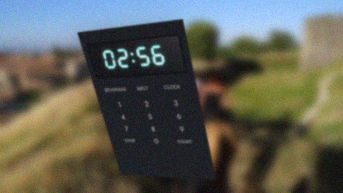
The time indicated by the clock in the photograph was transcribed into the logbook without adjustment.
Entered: 2:56
